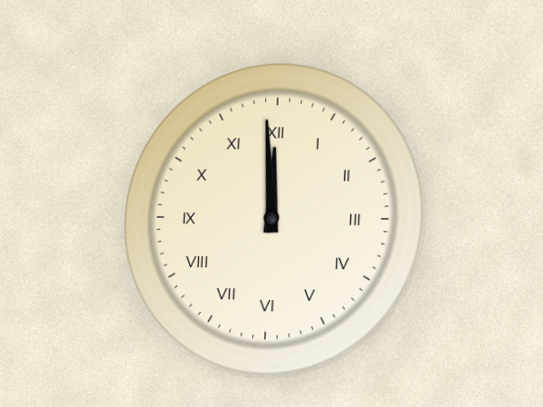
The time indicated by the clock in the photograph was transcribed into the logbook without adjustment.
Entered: 11:59
